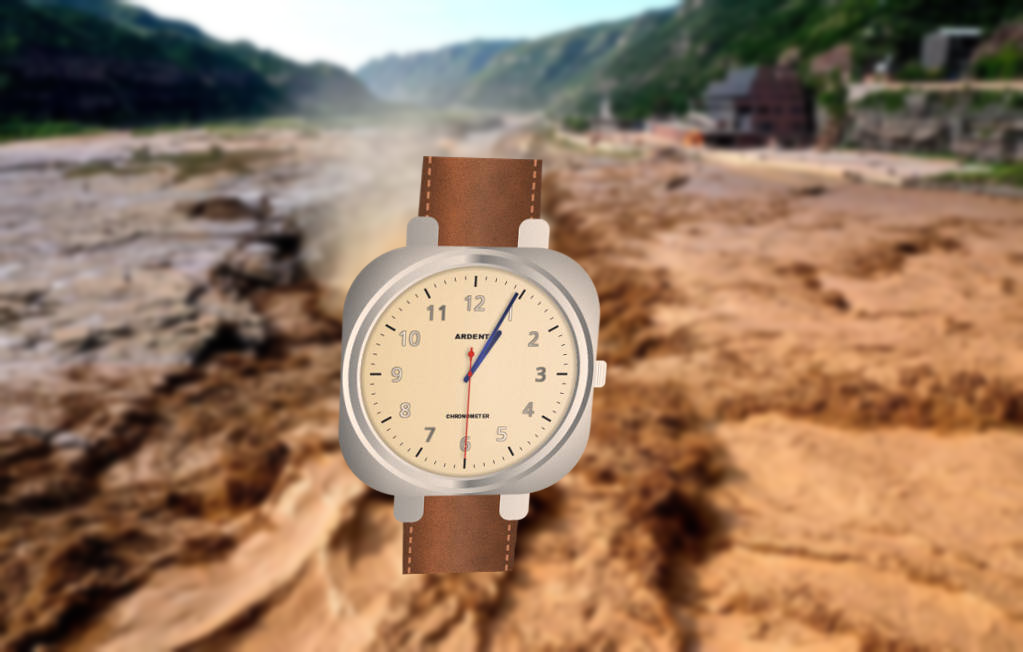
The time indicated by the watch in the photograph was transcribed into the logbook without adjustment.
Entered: 1:04:30
